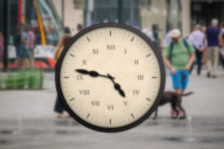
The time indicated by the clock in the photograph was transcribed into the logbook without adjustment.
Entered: 4:47
